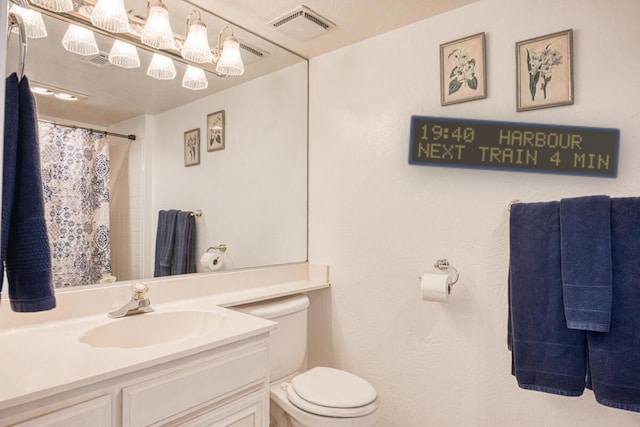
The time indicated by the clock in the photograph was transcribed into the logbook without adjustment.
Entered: 19:40
